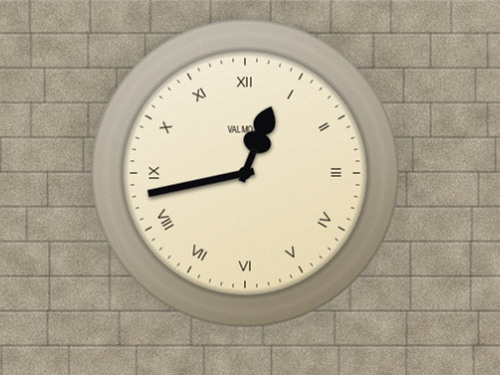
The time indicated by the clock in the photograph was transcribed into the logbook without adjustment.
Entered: 12:43
